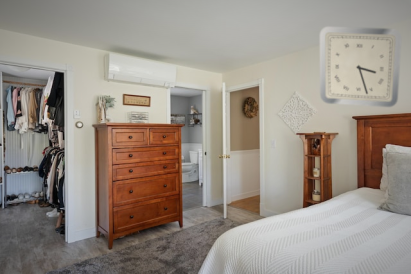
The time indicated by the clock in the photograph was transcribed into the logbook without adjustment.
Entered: 3:27
